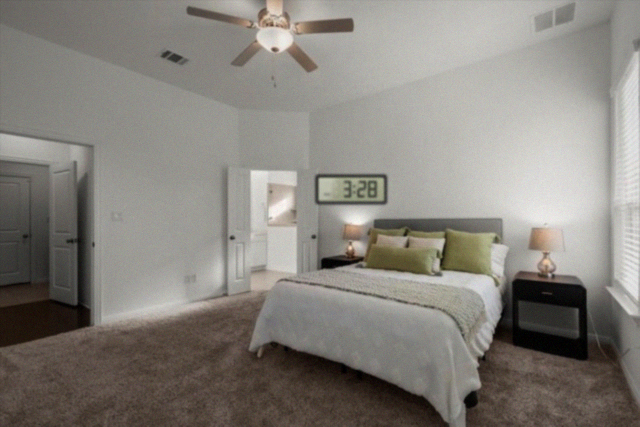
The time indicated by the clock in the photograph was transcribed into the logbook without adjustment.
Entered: 3:28
